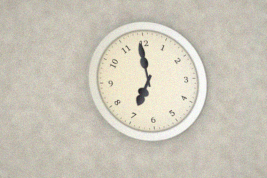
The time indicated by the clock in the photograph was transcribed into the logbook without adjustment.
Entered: 6:59
